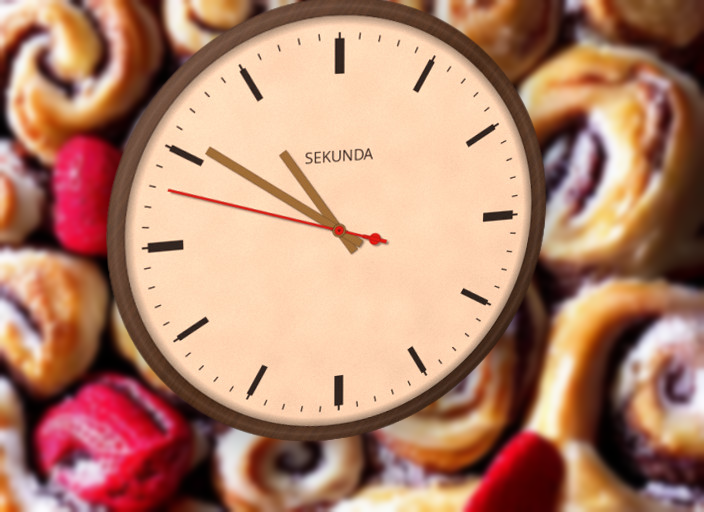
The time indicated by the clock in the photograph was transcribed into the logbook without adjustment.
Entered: 10:50:48
